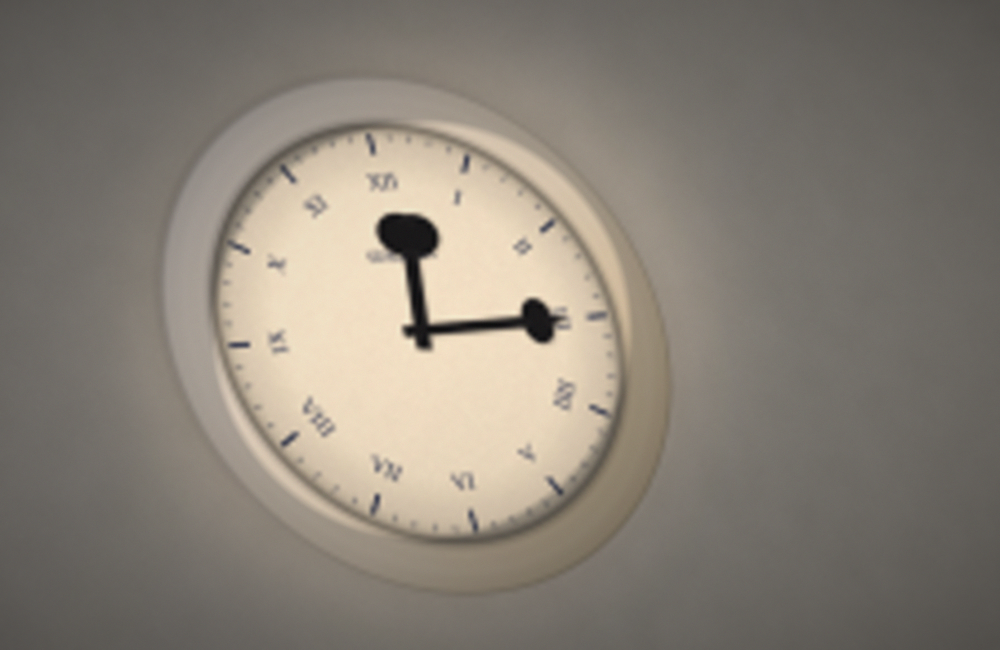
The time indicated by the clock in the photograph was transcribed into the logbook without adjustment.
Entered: 12:15
